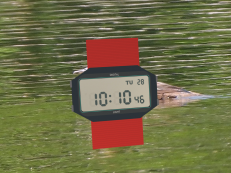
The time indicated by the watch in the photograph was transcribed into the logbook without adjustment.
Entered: 10:10:46
